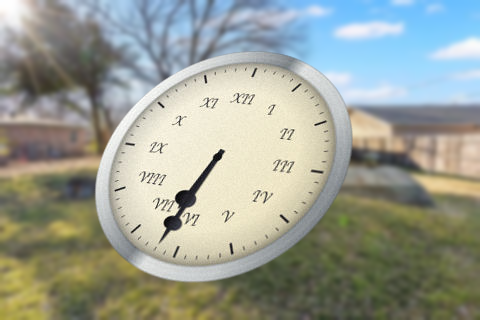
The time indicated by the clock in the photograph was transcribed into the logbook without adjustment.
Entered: 6:32
